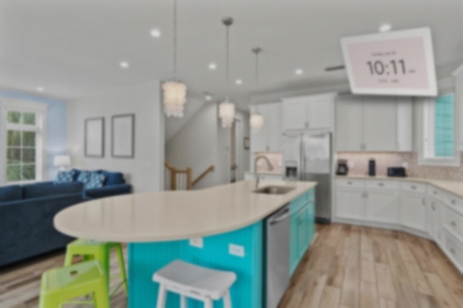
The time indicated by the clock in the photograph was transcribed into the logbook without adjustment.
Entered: 10:11
